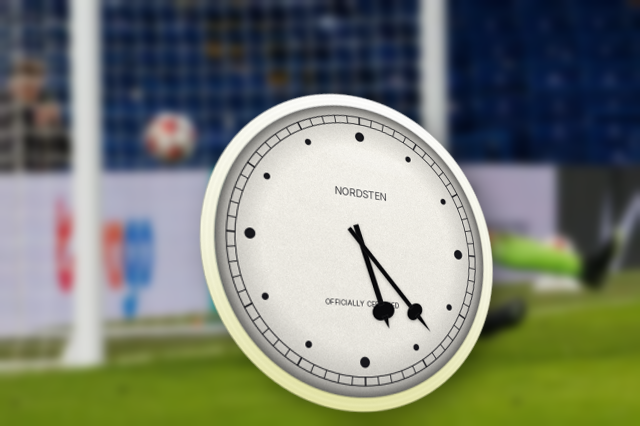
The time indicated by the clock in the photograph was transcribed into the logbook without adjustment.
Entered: 5:23
